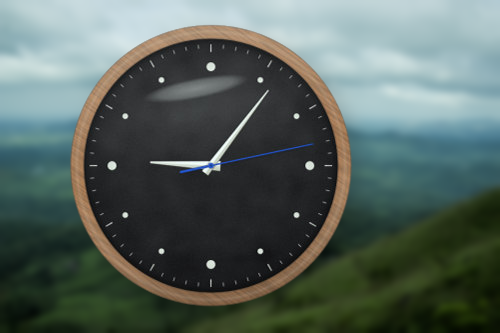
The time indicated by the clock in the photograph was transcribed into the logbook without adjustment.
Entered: 9:06:13
